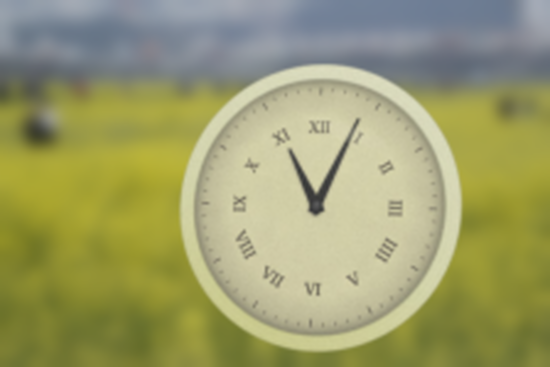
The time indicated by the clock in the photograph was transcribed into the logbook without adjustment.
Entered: 11:04
